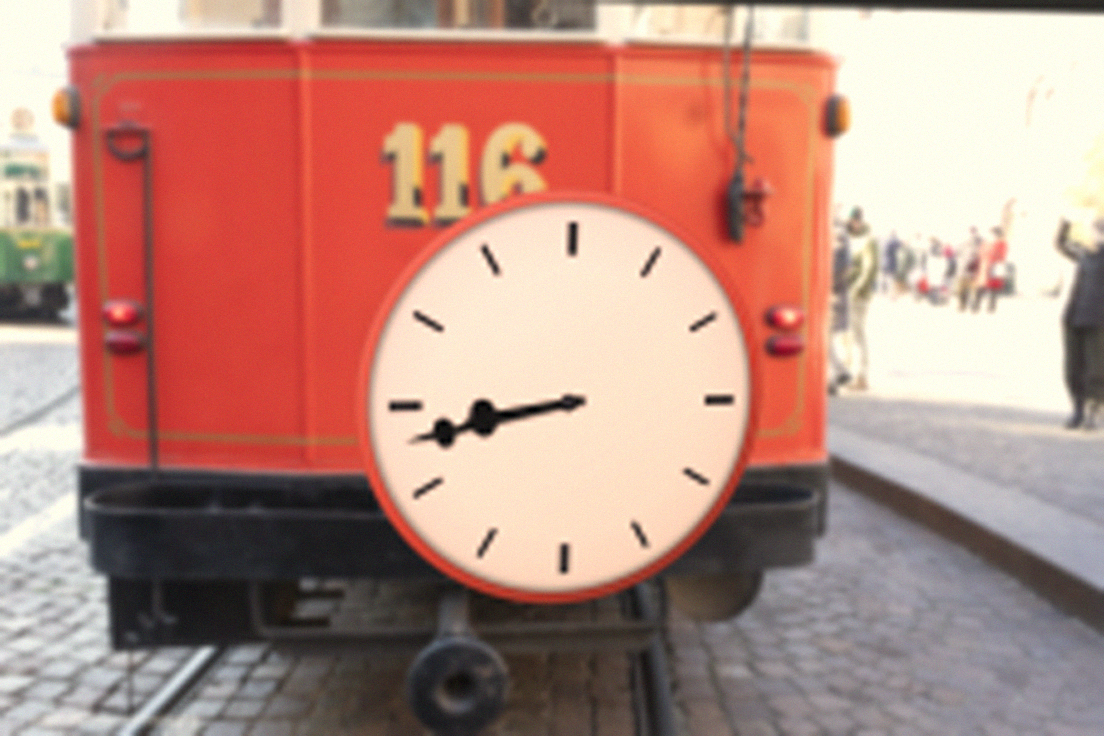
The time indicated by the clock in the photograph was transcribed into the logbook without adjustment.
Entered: 8:43
